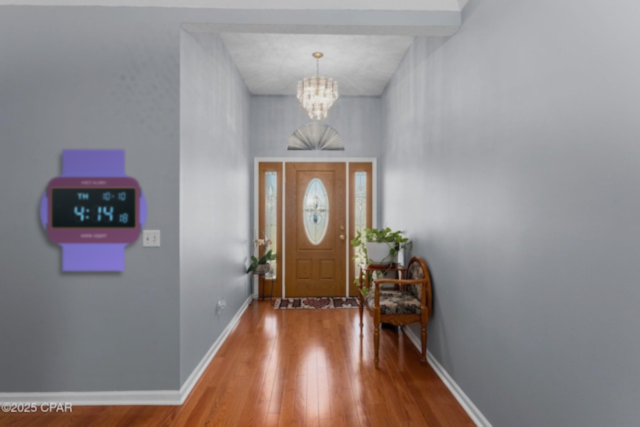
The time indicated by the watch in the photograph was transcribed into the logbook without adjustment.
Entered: 4:14
